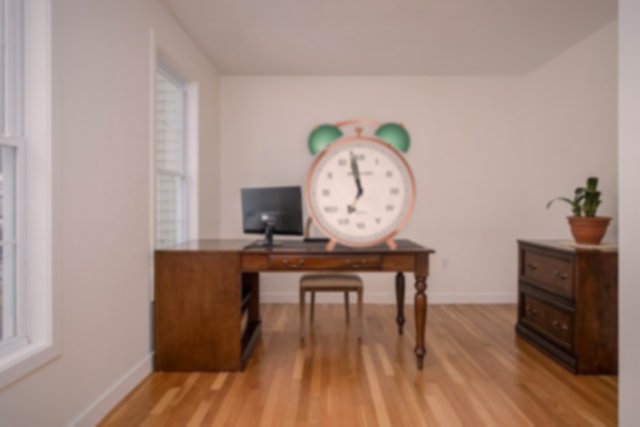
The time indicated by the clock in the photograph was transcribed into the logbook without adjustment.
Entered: 6:58
